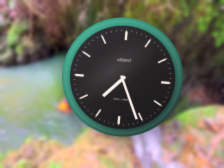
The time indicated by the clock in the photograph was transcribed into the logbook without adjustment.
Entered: 7:26
